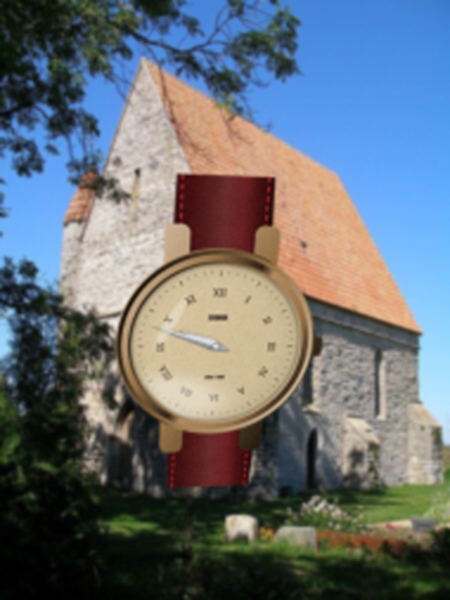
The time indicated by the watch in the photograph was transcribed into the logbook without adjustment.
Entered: 9:48
